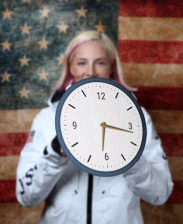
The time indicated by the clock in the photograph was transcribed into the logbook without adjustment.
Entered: 6:17
